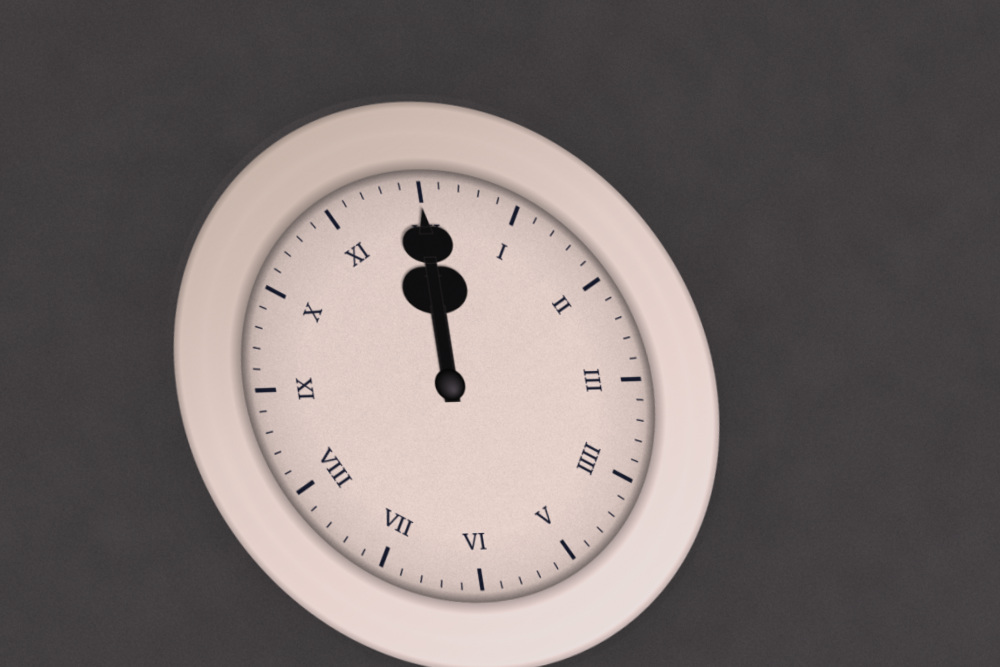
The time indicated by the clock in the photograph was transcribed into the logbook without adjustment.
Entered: 12:00
